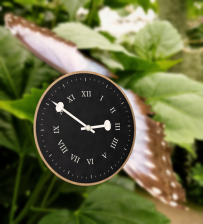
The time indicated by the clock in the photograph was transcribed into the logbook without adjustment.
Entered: 2:51
